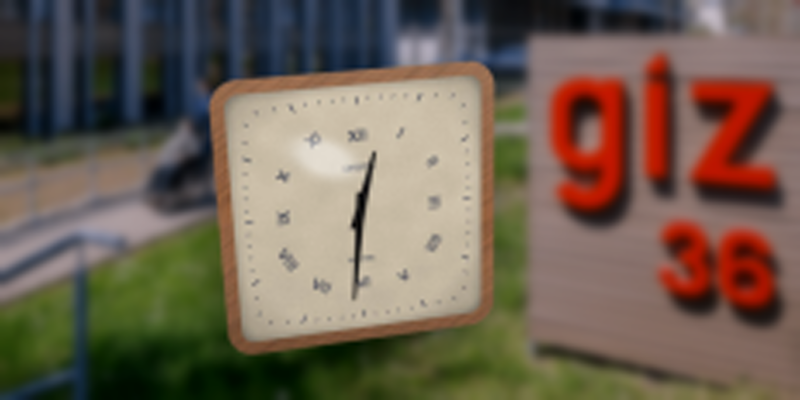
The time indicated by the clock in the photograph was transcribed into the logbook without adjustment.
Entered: 12:31
